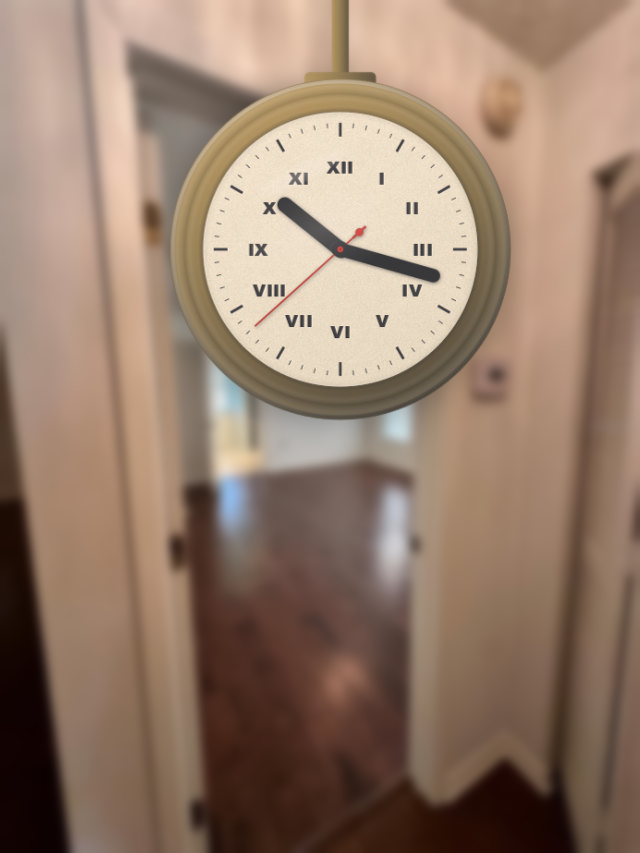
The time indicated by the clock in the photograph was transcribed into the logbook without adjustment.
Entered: 10:17:38
